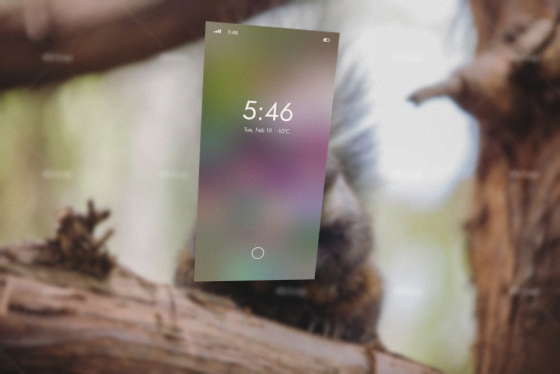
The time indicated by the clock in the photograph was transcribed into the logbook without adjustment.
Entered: 5:46
